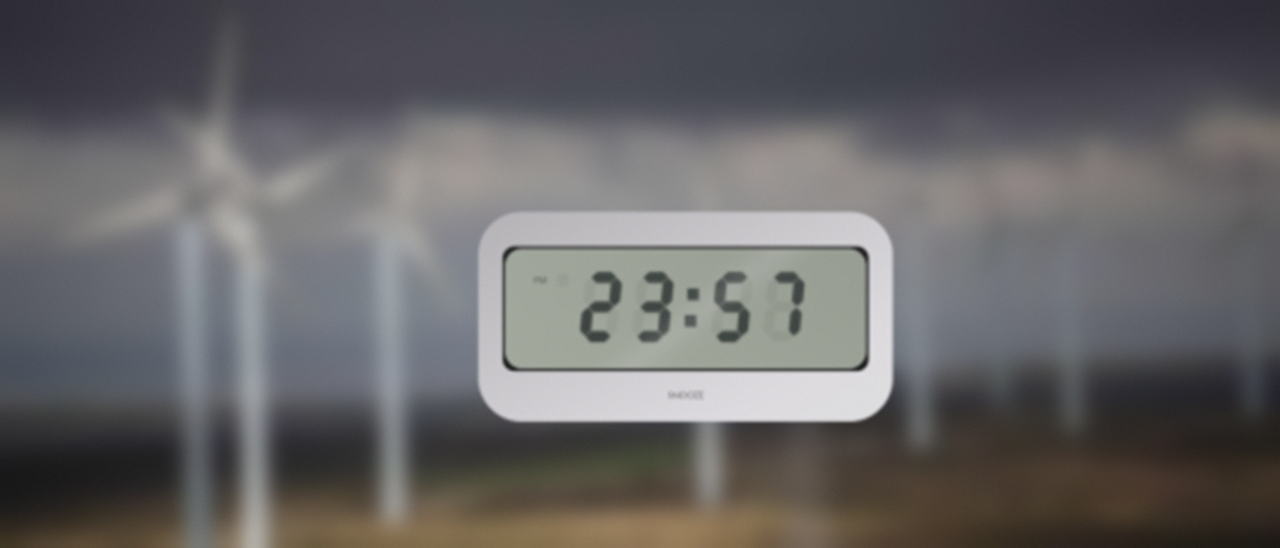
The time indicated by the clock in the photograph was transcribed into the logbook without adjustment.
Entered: 23:57
